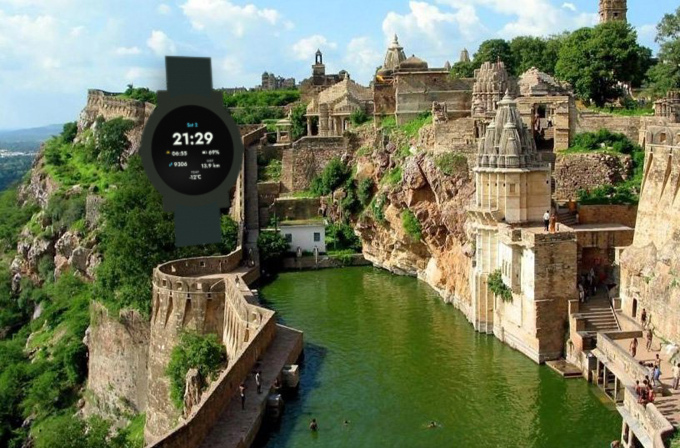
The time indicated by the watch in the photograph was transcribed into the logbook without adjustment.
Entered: 21:29
